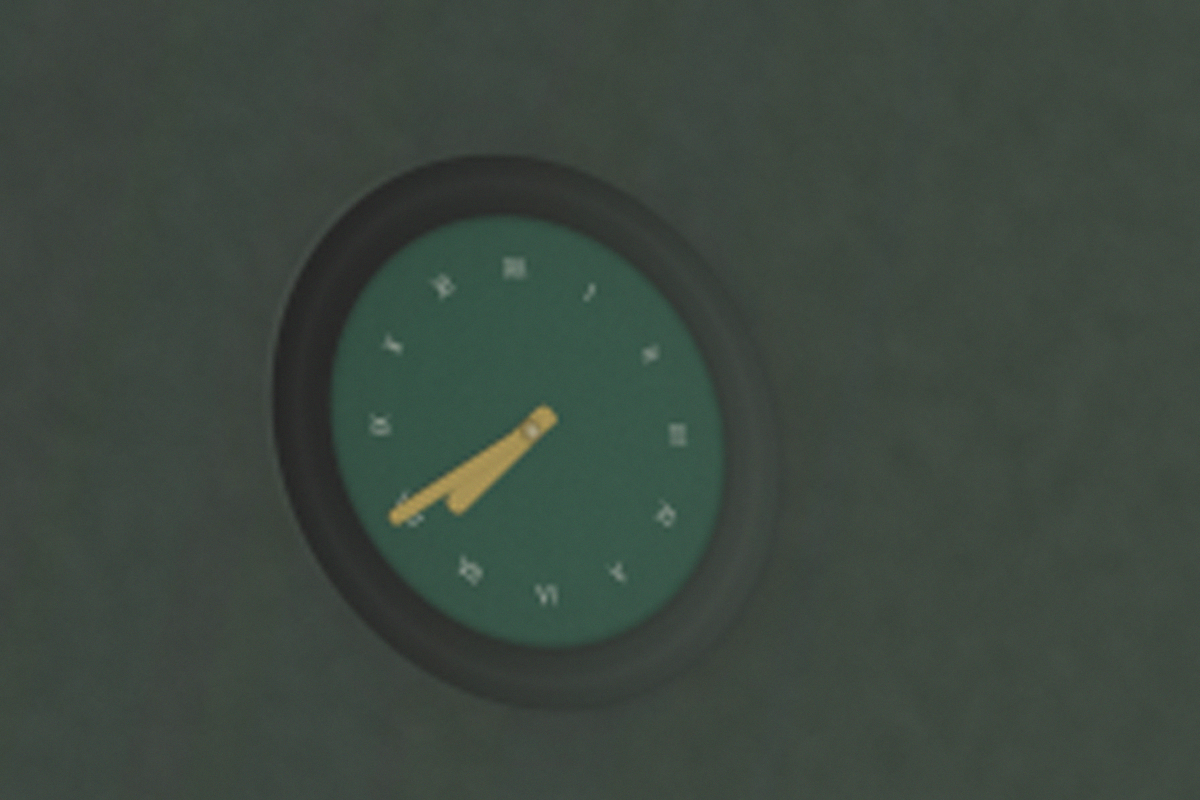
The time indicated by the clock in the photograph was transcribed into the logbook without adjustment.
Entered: 7:40
